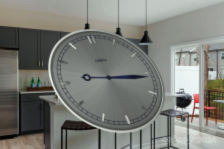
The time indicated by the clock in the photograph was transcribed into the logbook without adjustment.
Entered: 9:16
